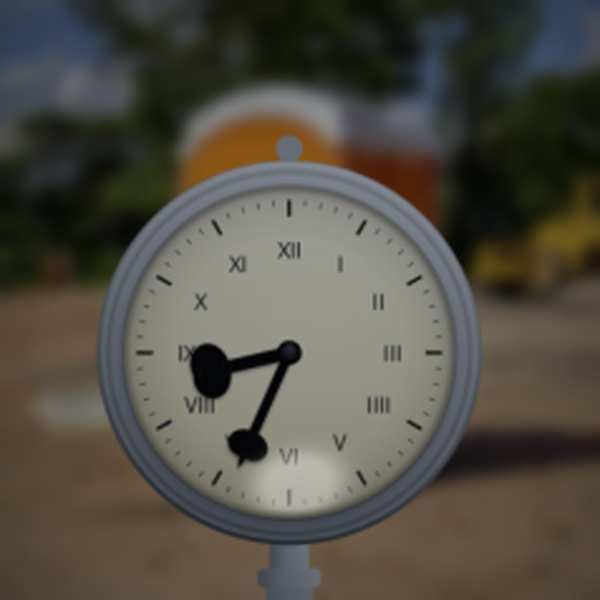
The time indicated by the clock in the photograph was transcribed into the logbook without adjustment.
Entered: 8:34
